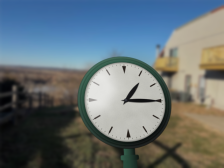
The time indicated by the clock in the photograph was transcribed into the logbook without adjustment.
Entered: 1:15
